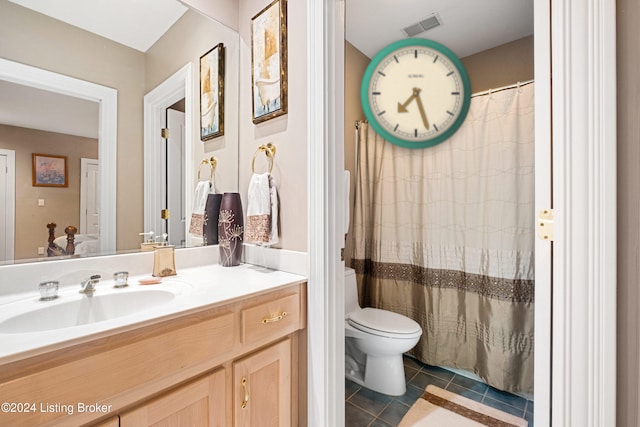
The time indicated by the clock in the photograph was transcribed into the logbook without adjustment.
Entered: 7:27
